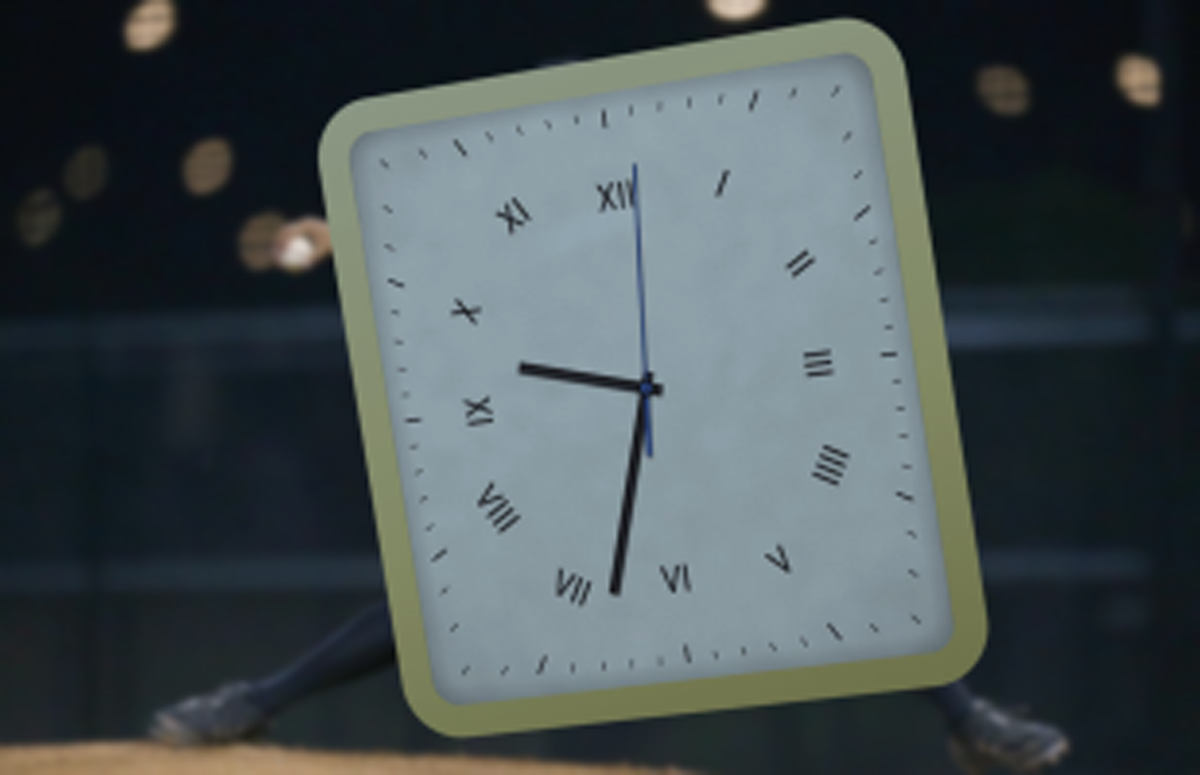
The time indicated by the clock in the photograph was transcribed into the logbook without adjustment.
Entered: 9:33:01
